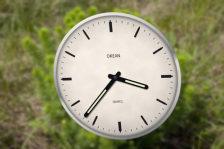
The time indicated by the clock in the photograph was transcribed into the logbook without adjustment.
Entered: 3:37
